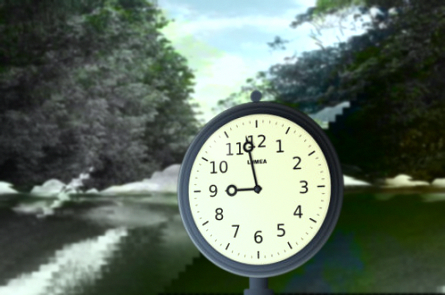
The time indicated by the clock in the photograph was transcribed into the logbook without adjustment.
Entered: 8:58
